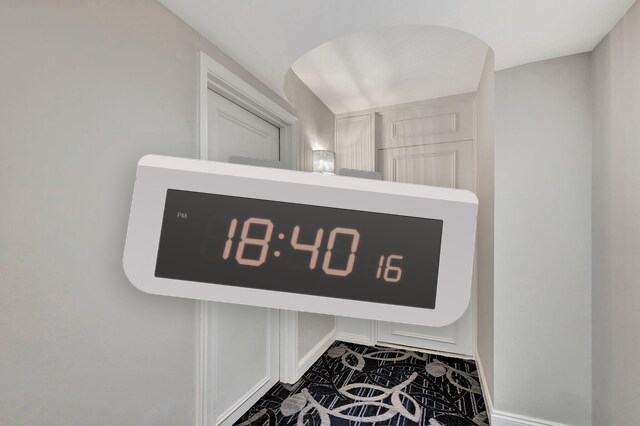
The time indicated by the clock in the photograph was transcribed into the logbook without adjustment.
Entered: 18:40:16
